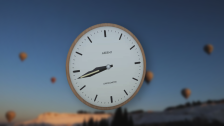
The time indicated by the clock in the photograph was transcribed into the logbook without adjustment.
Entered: 8:43
